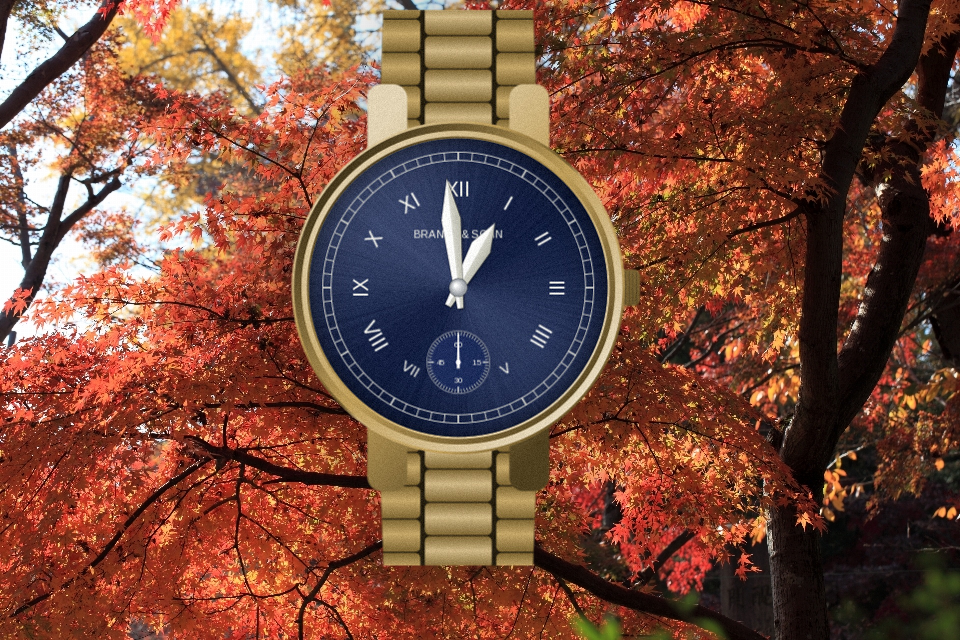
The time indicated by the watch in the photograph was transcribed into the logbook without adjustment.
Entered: 12:59
